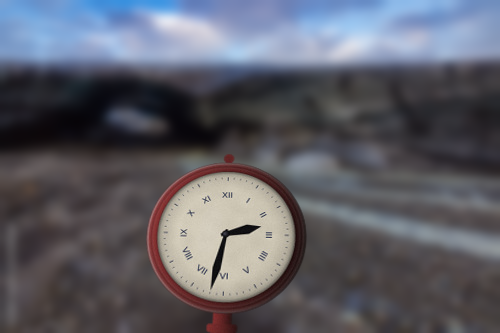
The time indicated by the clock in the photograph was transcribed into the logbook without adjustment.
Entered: 2:32
